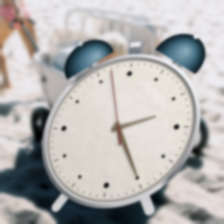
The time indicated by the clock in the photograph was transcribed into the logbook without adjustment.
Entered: 2:24:57
